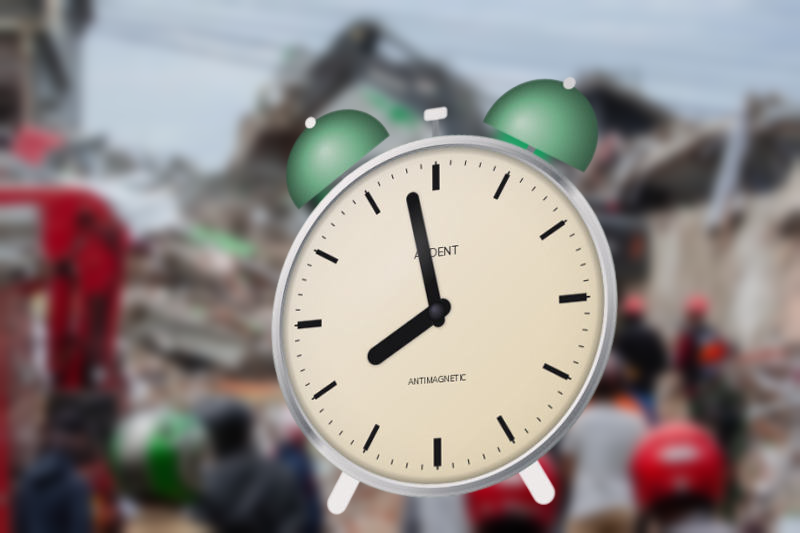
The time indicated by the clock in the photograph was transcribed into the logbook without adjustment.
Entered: 7:58
